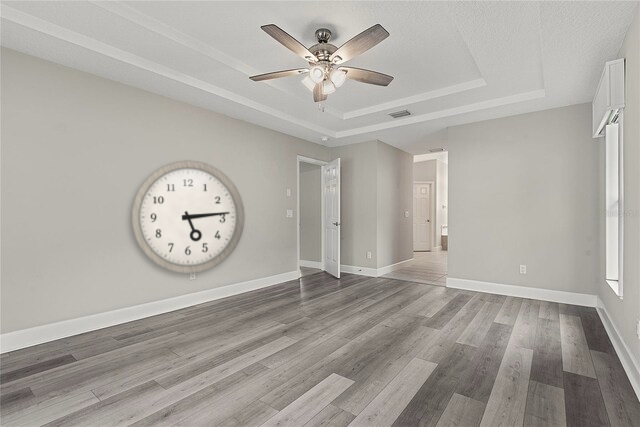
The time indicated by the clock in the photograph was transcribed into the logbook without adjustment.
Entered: 5:14
